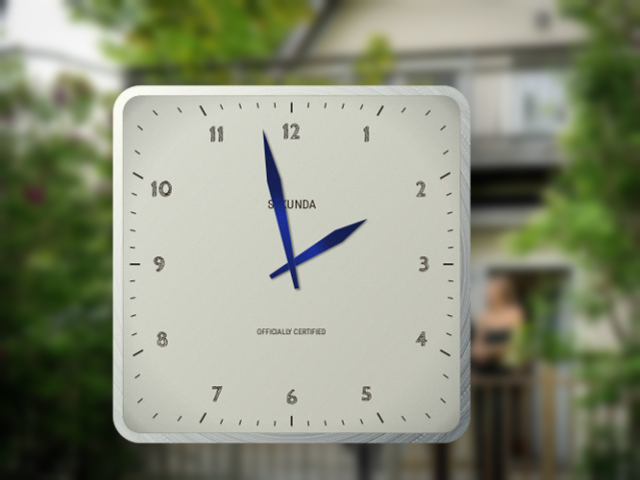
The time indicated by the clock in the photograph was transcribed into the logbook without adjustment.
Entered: 1:58
